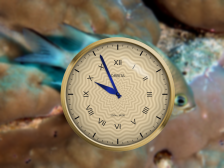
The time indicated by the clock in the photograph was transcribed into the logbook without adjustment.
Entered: 9:56
